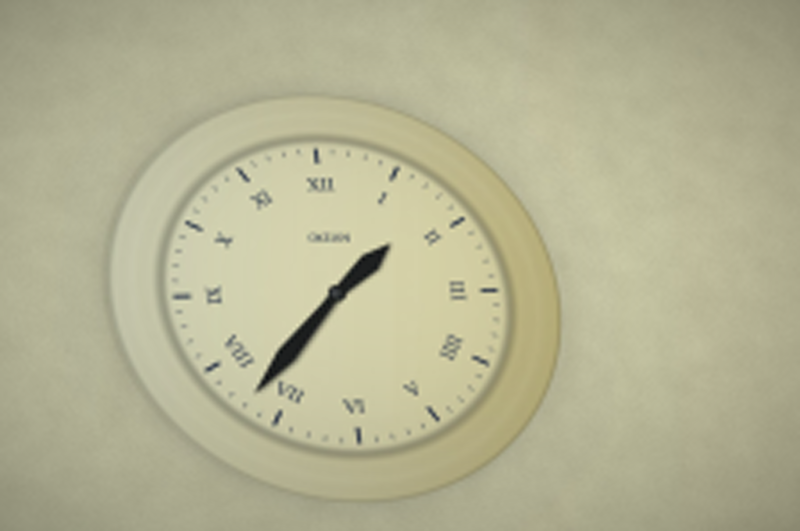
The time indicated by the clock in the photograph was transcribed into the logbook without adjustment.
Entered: 1:37
